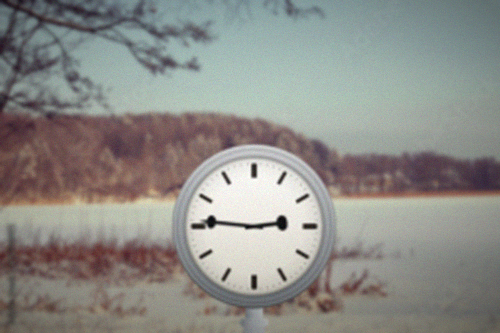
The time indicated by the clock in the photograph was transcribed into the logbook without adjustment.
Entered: 2:46
